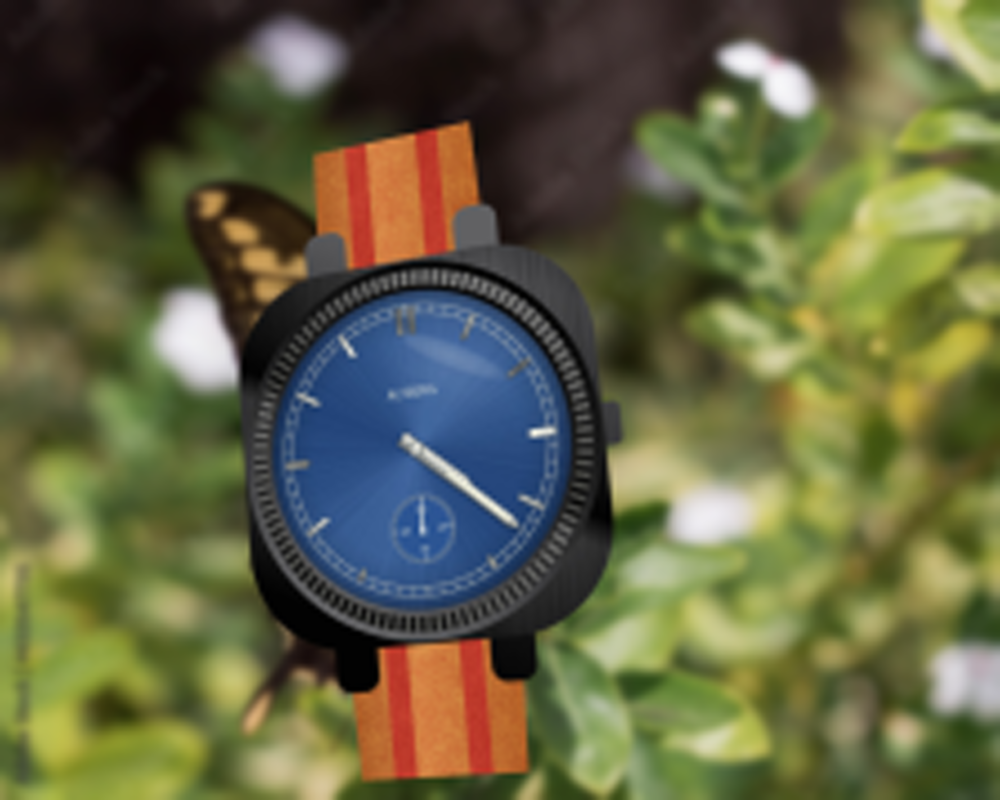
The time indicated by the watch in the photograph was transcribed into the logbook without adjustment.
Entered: 4:22
